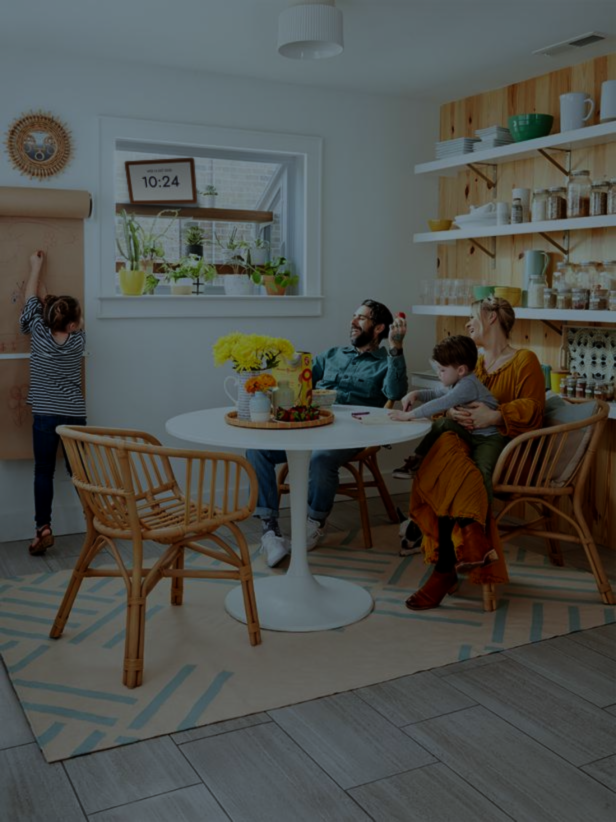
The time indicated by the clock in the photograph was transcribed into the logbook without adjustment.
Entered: 10:24
